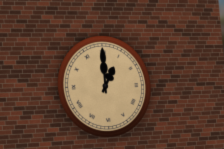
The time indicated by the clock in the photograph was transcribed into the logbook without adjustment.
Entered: 1:00
